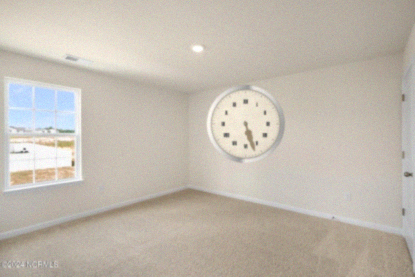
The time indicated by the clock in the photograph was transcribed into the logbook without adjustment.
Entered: 5:27
